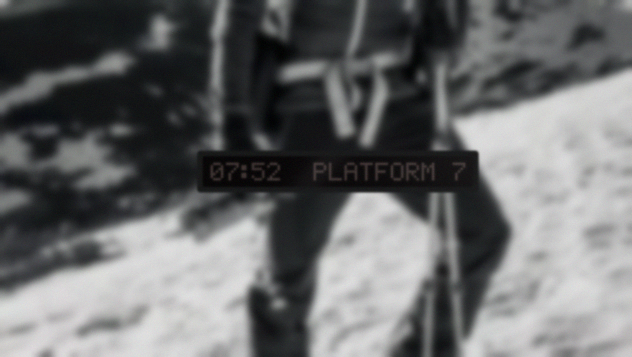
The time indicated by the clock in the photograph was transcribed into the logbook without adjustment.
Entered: 7:52
